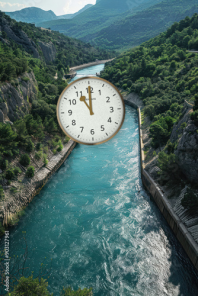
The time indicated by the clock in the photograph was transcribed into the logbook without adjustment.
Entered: 11:00
